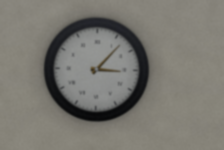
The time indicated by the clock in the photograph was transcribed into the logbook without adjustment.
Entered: 3:07
